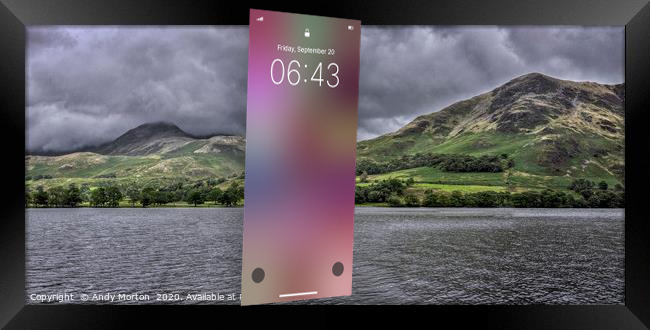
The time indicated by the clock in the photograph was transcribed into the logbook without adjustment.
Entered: 6:43
